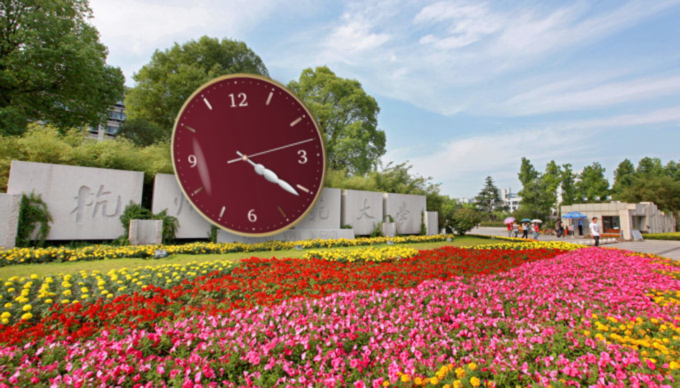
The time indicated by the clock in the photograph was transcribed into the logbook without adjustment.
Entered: 4:21:13
